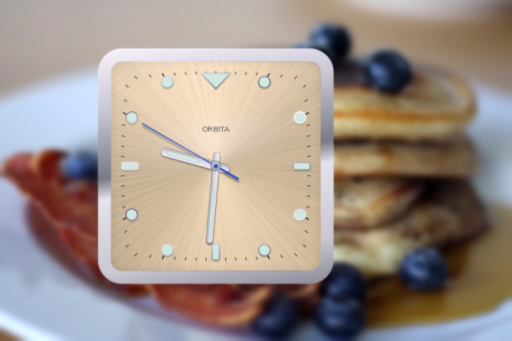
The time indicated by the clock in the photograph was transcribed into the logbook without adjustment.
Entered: 9:30:50
